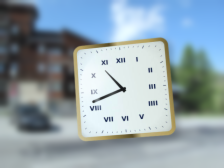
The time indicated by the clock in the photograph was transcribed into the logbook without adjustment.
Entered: 10:42
